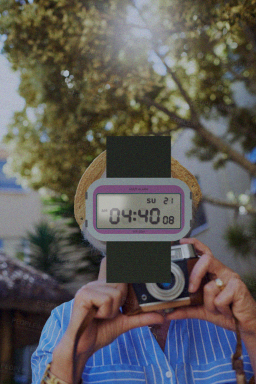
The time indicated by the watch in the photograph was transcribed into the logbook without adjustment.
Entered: 4:40:08
